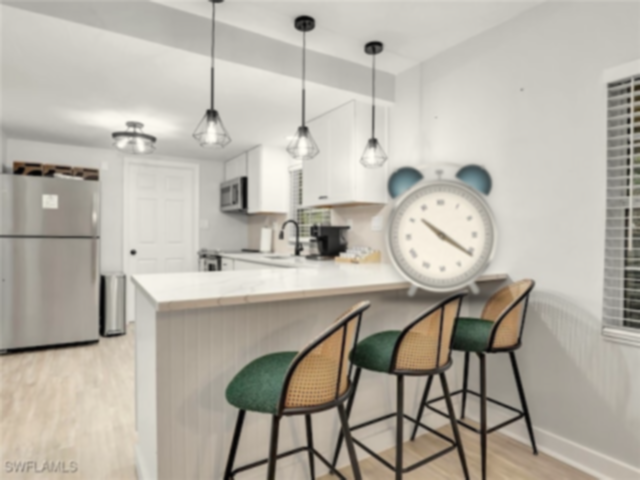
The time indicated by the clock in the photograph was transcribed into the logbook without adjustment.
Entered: 10:21
